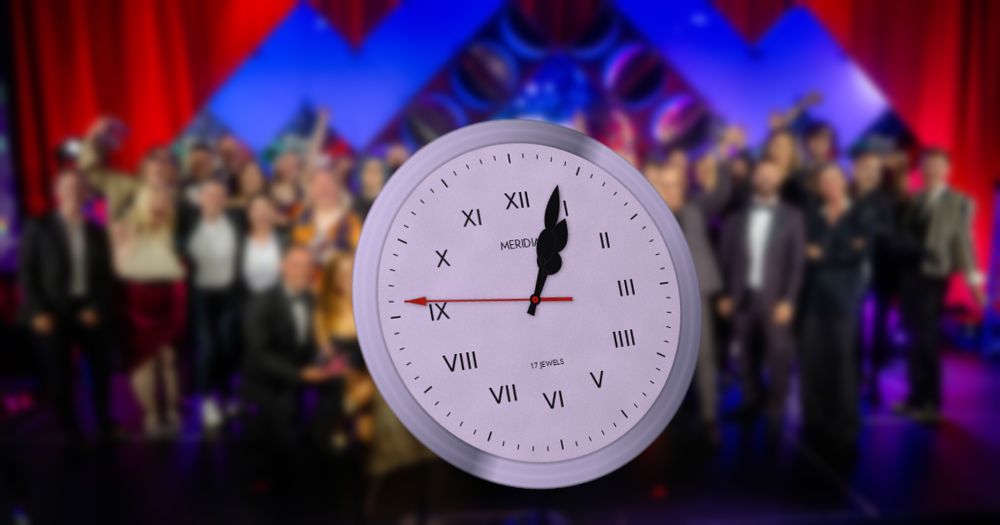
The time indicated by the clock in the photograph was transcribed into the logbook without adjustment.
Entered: 1:03:46
